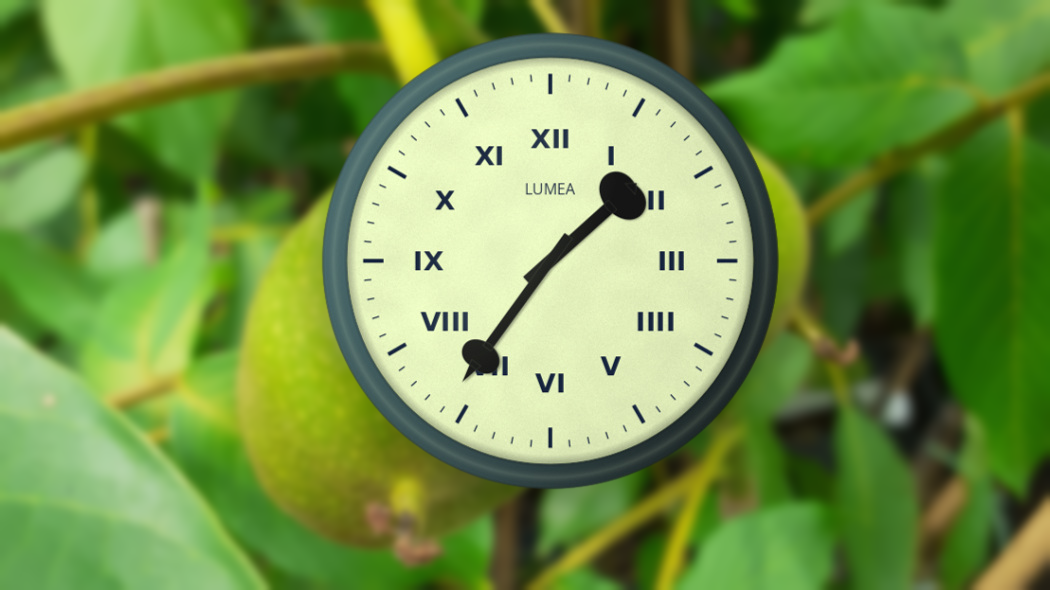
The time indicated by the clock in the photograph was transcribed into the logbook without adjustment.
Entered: 1:36
